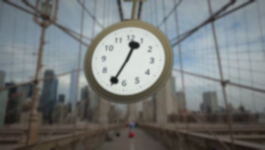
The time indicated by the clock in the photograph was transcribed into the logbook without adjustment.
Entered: 12:34
